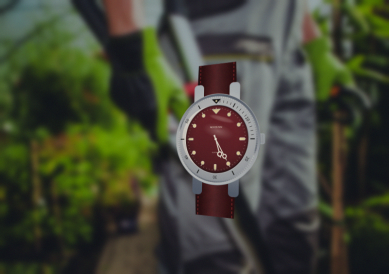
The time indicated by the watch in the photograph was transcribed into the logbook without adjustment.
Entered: 5:25
